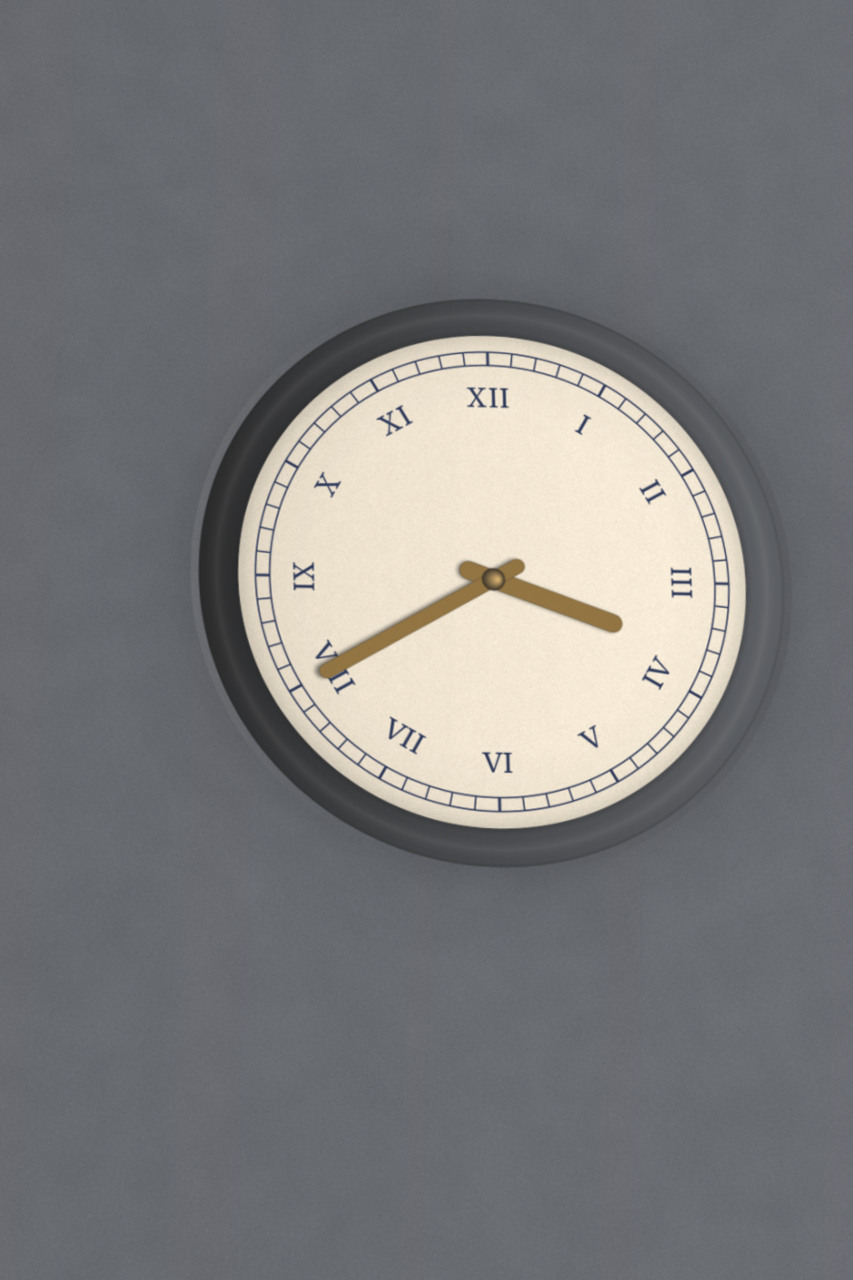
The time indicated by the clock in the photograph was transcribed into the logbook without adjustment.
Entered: 3:40
